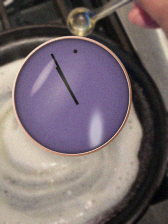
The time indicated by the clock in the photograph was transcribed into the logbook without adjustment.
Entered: 10:55
